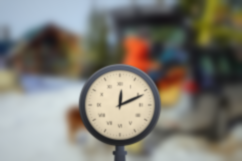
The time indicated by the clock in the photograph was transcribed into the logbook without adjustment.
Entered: 12:11
